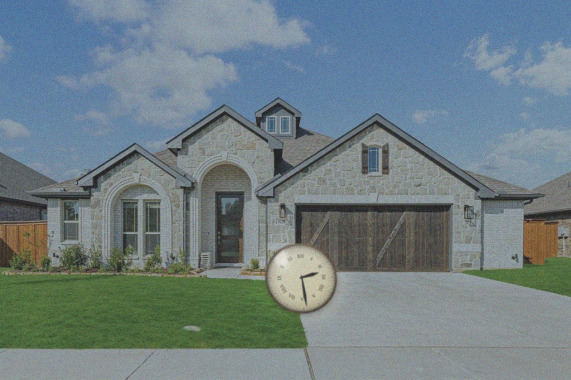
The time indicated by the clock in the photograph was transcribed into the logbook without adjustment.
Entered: 2:29
